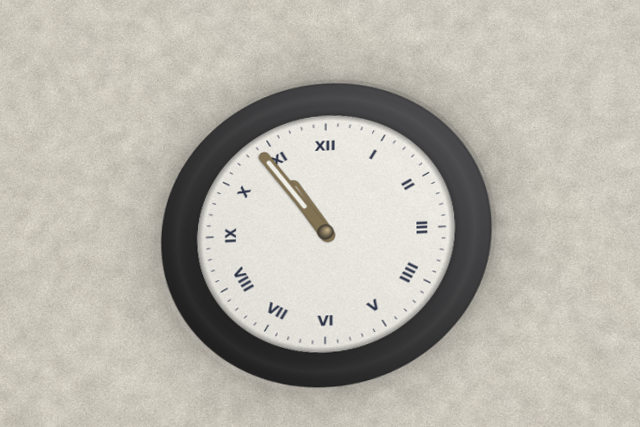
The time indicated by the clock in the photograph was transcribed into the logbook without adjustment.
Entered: 10:54
